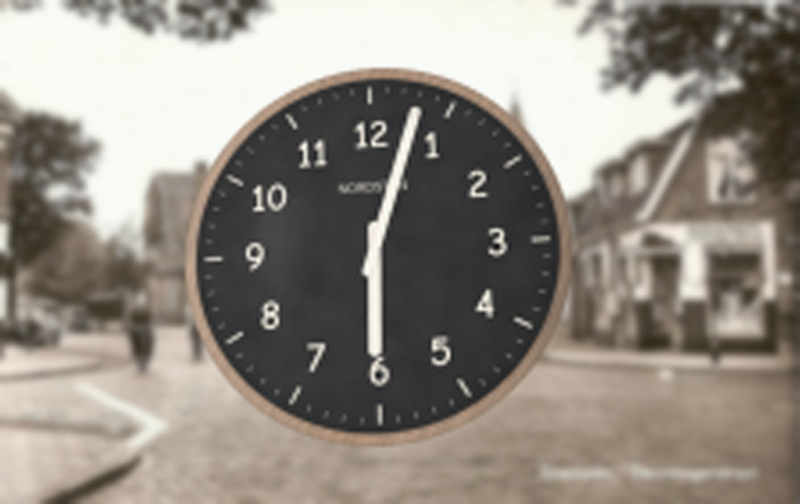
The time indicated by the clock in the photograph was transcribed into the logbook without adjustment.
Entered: 6:03
